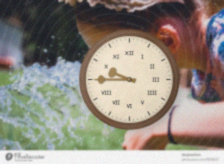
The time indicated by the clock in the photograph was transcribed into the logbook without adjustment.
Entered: 9:45
